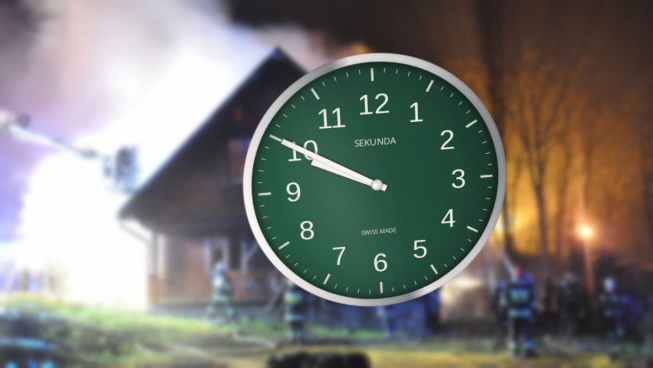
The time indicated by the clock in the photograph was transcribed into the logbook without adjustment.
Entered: 9:50
